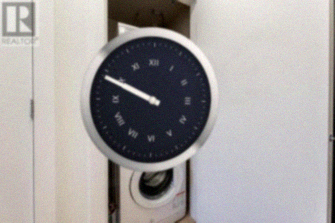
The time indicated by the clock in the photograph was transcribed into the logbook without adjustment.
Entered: 9:49
